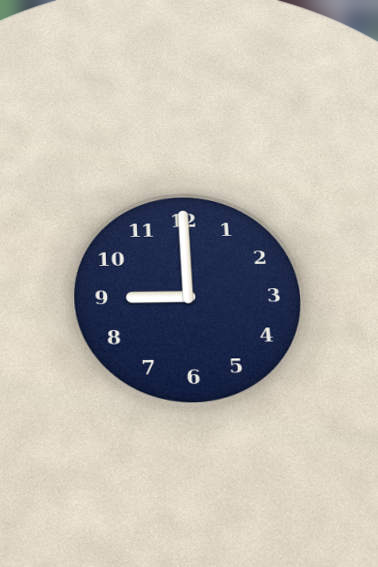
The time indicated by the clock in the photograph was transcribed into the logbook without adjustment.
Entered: 9:00
